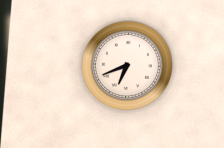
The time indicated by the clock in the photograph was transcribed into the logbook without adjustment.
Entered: 6:41
